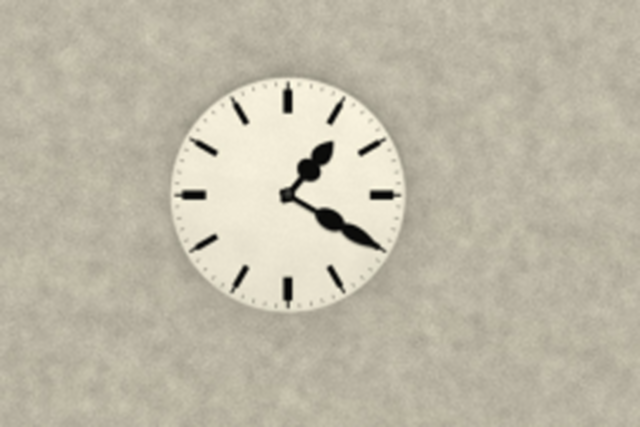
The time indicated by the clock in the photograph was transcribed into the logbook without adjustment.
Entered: 1:20
